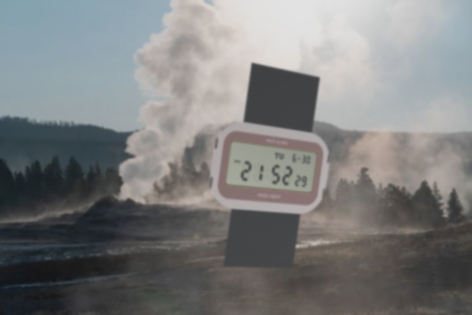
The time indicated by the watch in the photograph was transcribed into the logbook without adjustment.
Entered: 21:52
